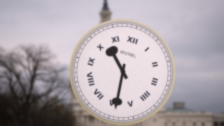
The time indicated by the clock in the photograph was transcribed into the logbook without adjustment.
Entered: 10:29
